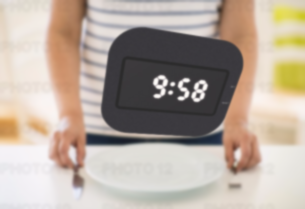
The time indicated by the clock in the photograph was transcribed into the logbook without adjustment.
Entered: 9:58
